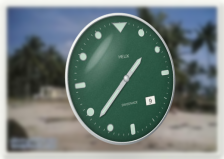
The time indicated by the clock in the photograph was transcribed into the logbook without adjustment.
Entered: 1:38
